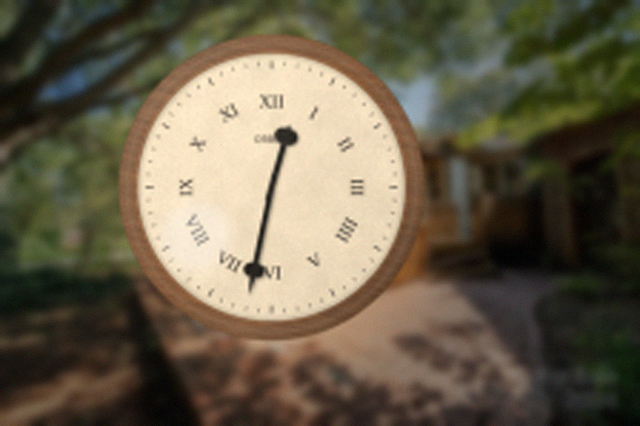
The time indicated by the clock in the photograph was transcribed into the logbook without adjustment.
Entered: 12:32
